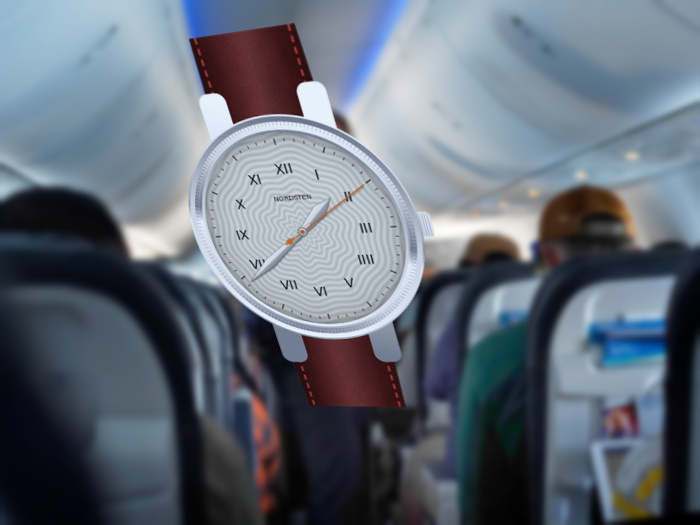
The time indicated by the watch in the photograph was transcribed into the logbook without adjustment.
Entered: 1:39:10
